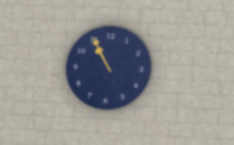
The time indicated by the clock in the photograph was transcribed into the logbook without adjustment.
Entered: 10:55
